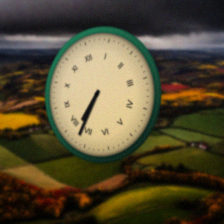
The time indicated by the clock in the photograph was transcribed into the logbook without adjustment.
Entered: 7:37
